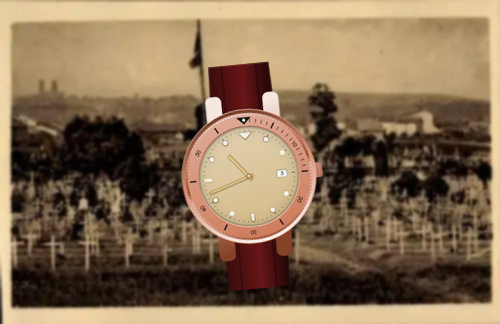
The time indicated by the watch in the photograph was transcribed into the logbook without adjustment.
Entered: 10:42
